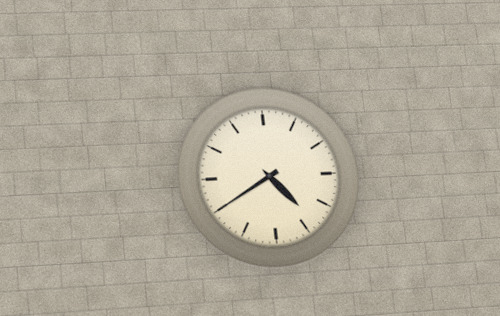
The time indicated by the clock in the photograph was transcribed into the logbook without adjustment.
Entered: 4:40
